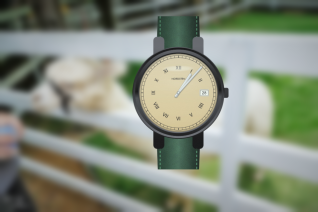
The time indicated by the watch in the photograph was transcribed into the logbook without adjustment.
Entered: 1:07
